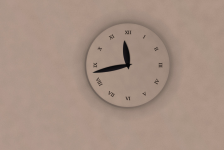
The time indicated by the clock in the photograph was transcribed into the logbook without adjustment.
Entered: 11:43
